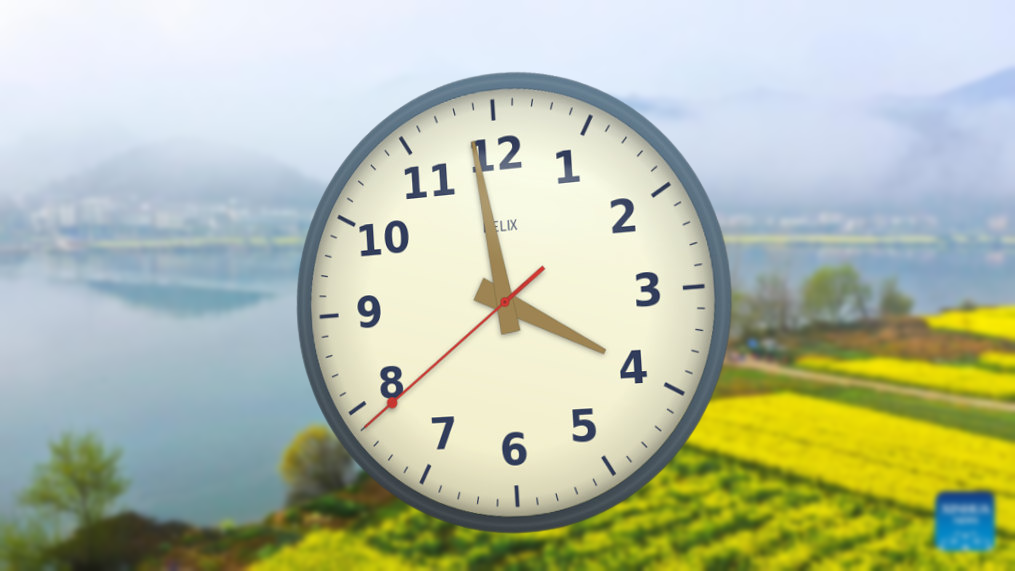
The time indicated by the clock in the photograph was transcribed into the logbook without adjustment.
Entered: 3:58:39
